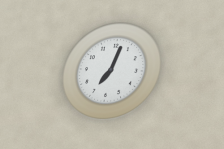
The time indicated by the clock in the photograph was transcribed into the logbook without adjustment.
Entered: 7:02
